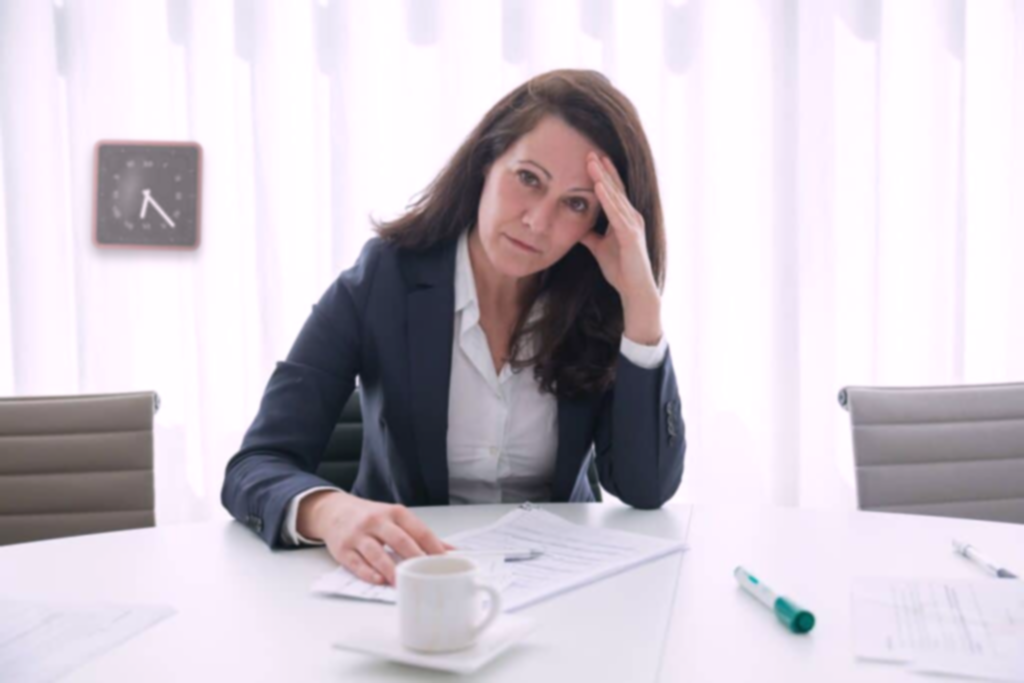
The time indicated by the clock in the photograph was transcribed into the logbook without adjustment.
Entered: 6:23
